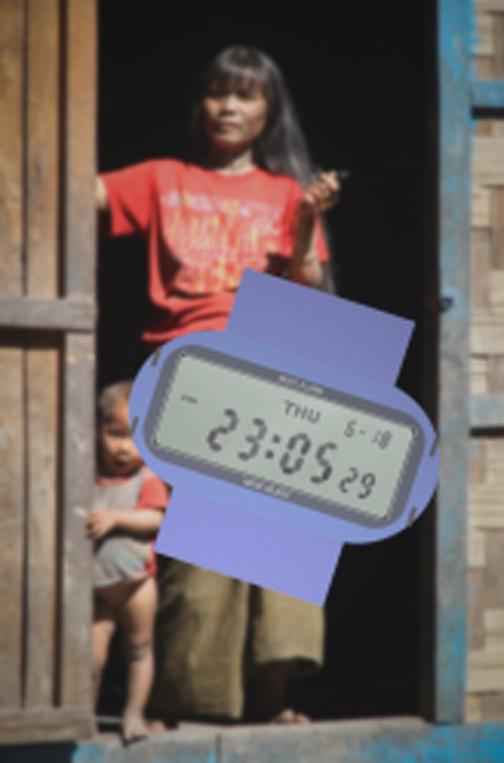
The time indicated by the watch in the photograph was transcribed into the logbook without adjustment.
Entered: 23:05:29
